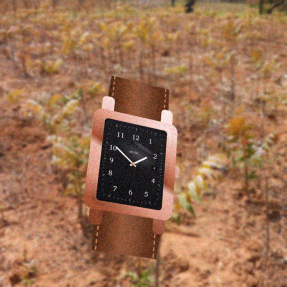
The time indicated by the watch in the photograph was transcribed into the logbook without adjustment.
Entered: 1:51
